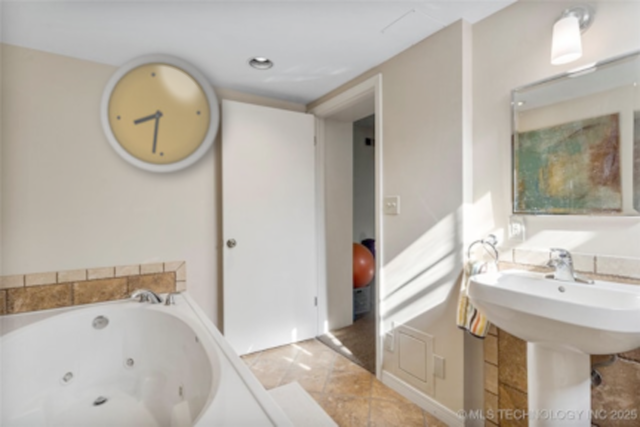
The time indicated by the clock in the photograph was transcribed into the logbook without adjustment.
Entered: 8:32
